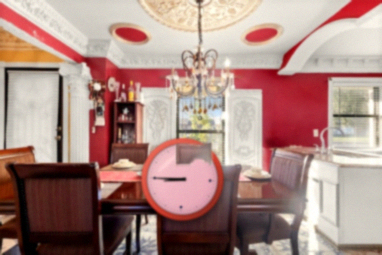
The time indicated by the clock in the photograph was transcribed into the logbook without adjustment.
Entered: 8:45
